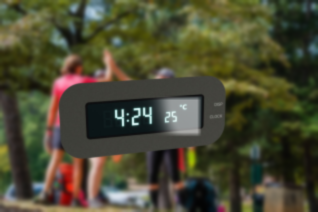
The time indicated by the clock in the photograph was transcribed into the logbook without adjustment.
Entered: 4:24
